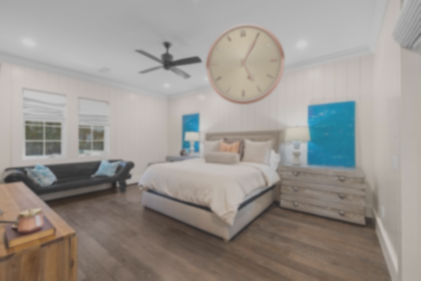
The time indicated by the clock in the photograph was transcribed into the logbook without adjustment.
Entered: 5:05
